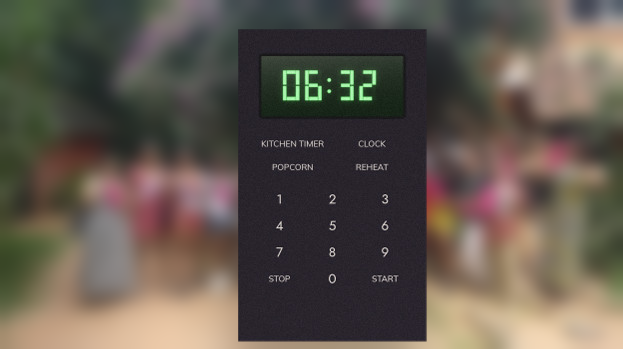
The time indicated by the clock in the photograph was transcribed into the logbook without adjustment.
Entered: 6:32
